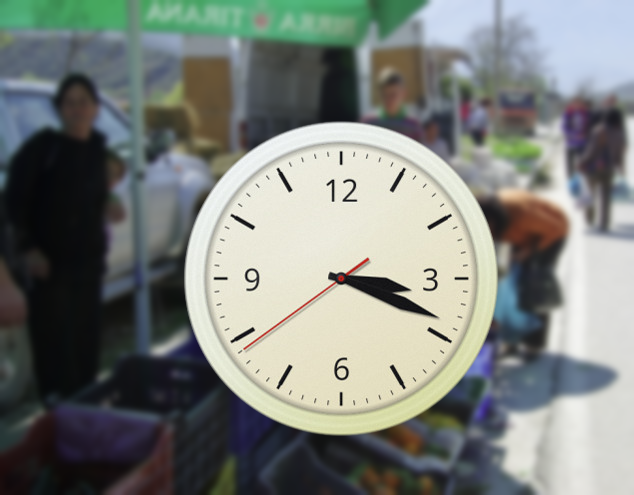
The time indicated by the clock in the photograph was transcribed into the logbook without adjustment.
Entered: 3:18:39
